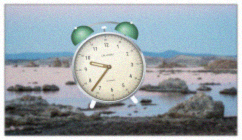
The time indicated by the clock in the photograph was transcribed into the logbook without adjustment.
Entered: 9:37
